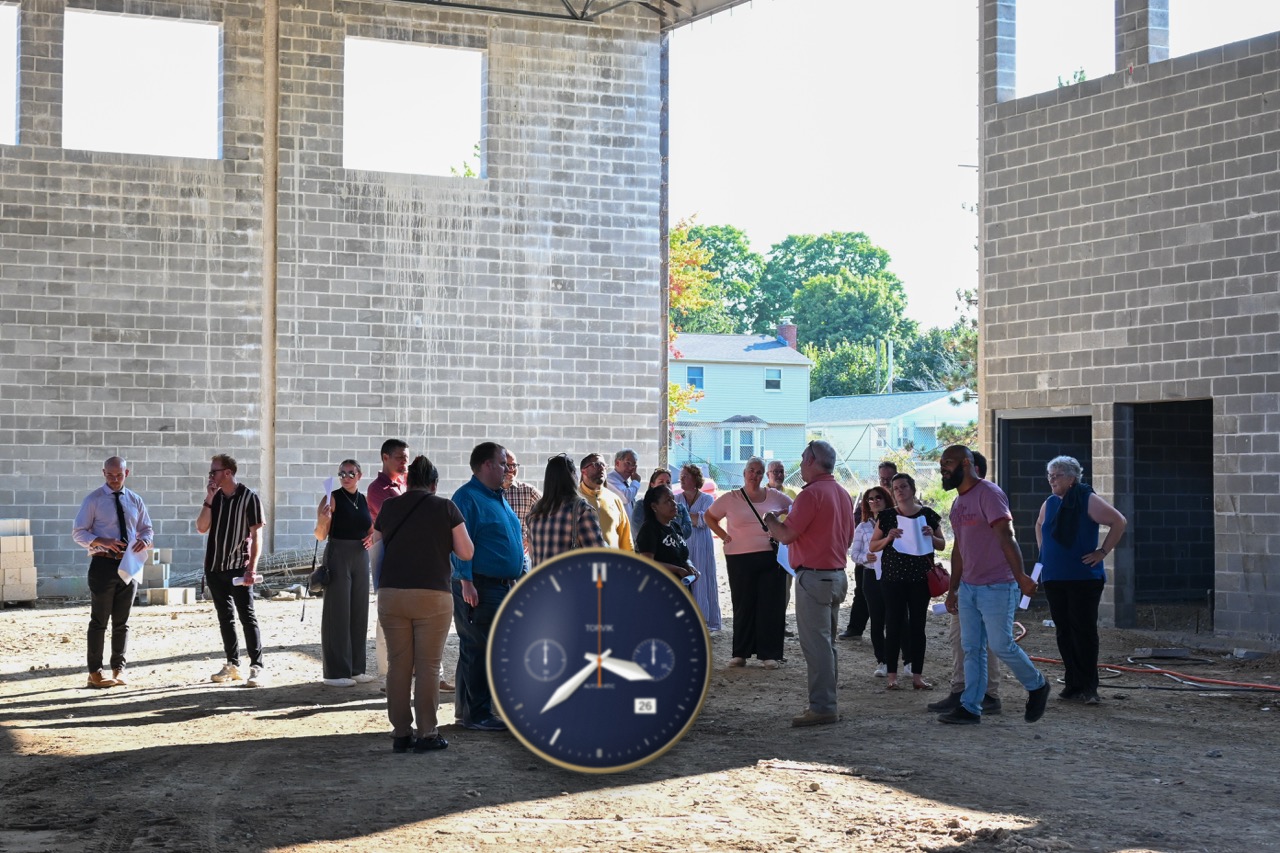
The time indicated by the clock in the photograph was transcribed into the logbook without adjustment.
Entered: 3:38
